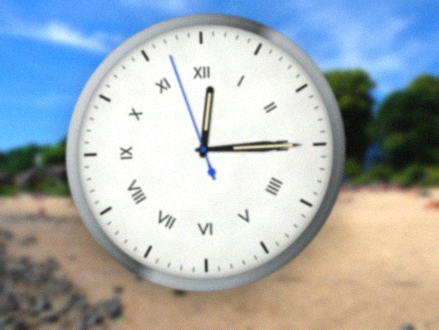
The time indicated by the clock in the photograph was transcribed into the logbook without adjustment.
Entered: 12:14:57
